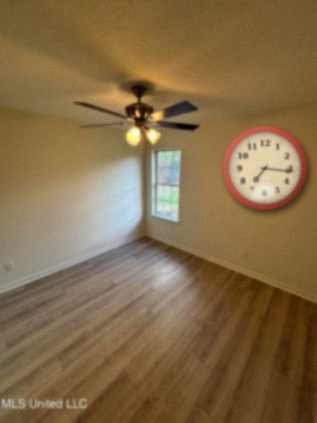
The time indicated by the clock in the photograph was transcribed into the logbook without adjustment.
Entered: 7:16
